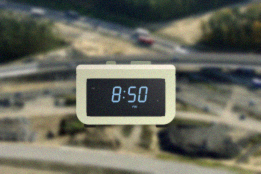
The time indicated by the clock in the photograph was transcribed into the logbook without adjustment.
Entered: 8:50
